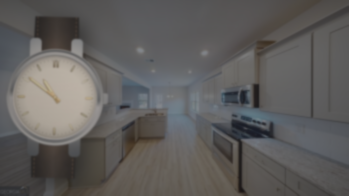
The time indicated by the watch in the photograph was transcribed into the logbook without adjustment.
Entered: 10:51
